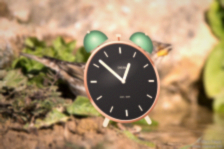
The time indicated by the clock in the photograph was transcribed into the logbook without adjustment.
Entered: 12:52
